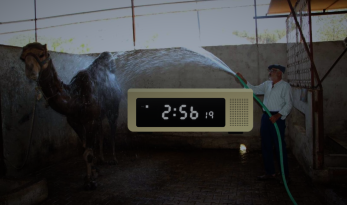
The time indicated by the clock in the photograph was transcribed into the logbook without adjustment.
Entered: 2:56:19
